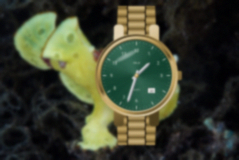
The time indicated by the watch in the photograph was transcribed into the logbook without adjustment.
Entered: 1:33
